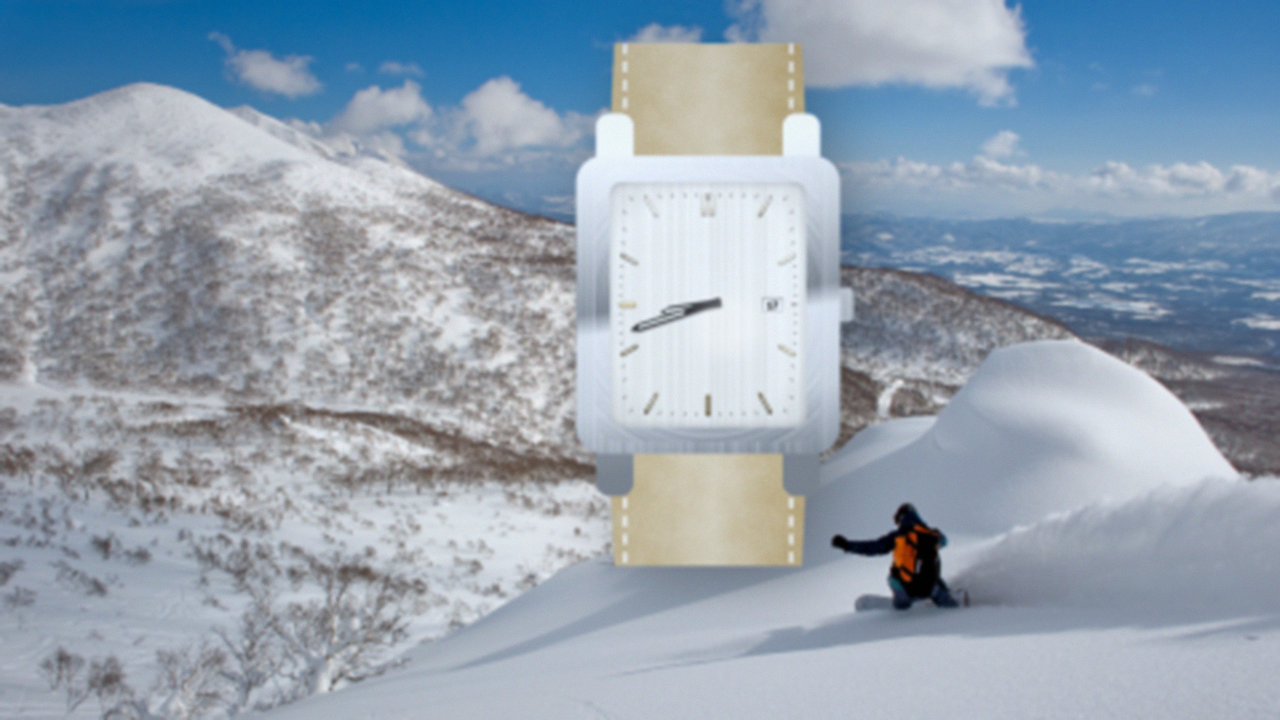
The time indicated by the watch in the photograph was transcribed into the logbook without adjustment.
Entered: 8:42
